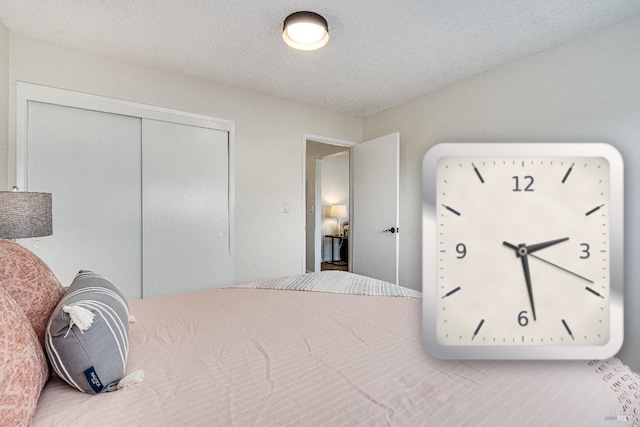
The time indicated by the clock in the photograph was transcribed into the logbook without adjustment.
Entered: 2:28:19
